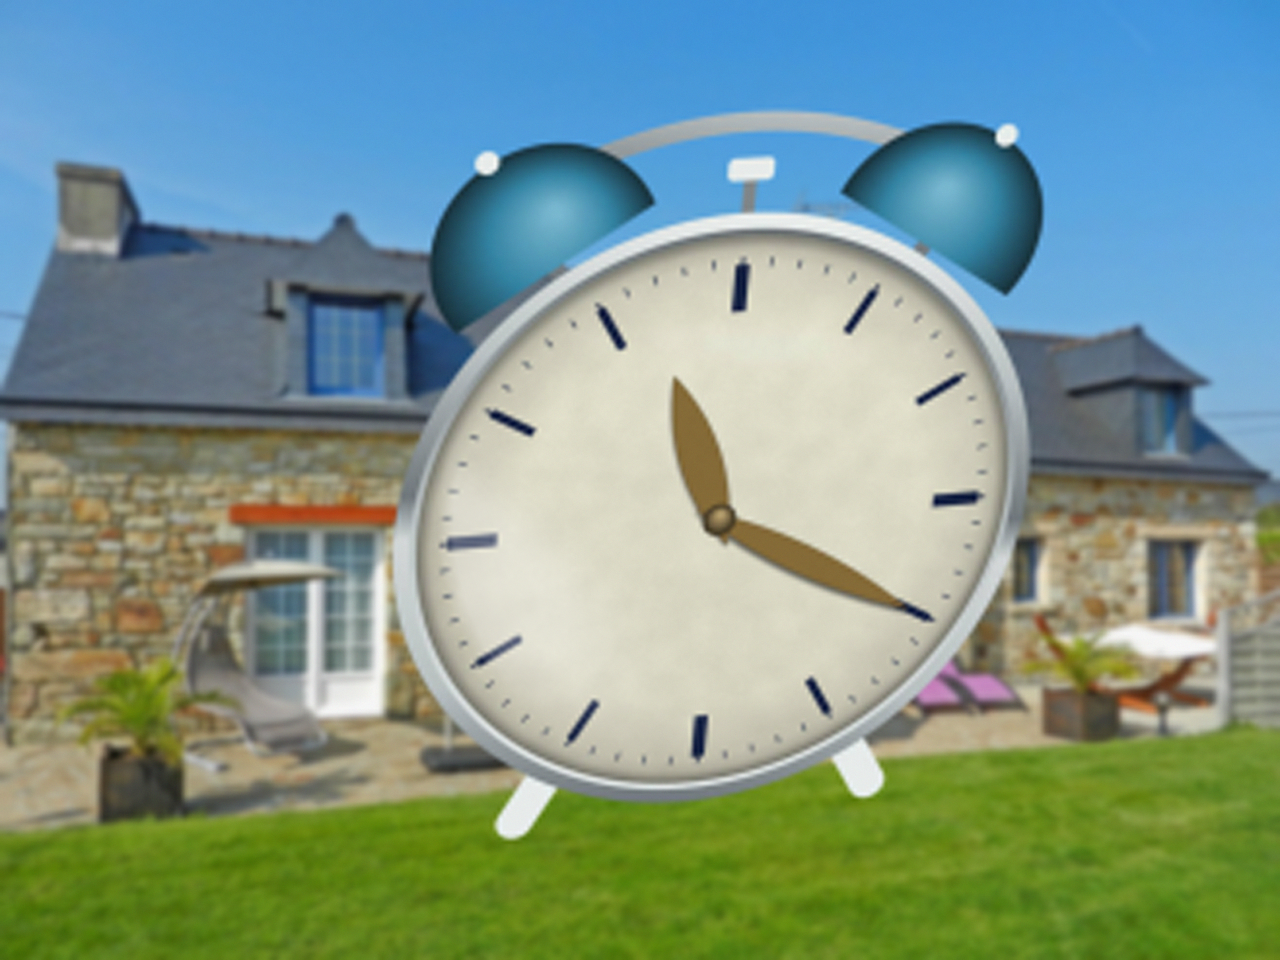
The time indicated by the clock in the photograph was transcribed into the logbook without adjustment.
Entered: 11:20
